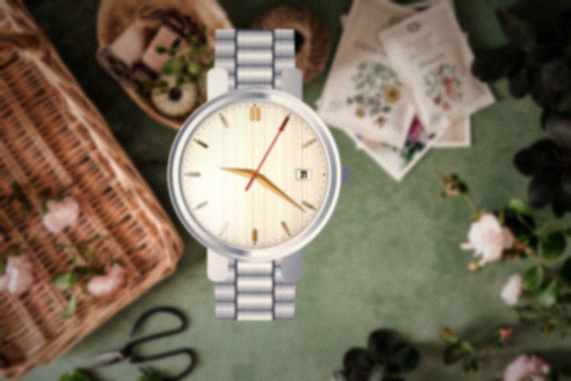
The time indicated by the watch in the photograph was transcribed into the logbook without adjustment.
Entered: 9:21:05
